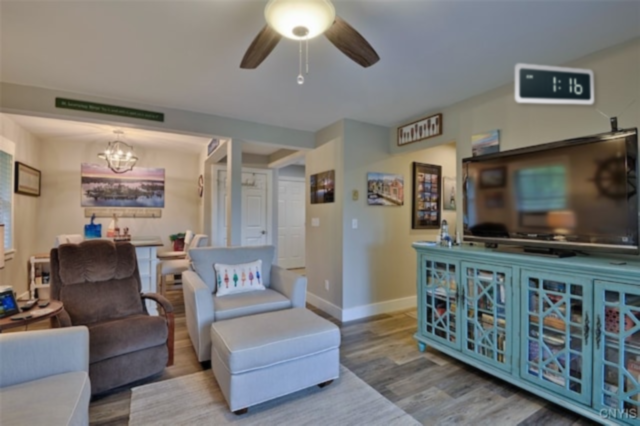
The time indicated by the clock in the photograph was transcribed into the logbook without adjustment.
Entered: 1:16
